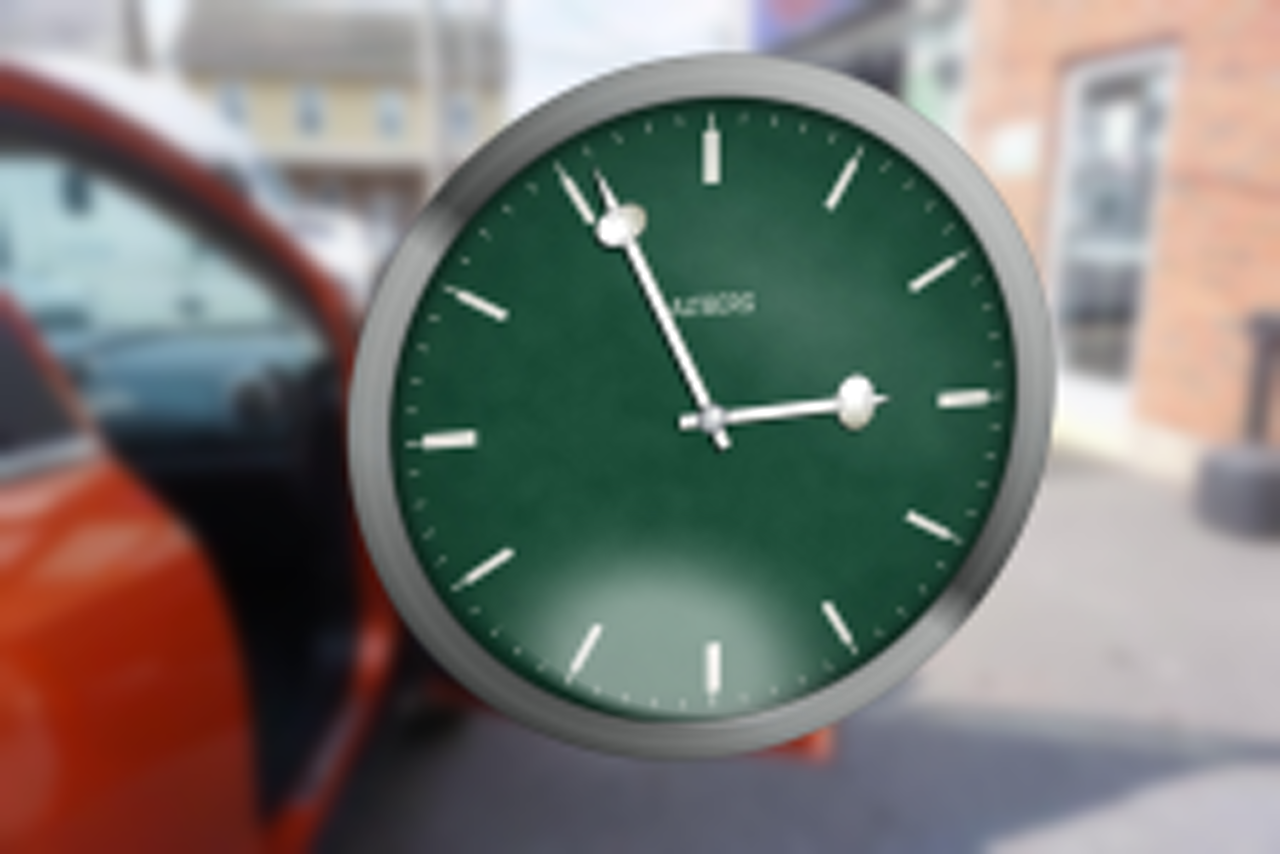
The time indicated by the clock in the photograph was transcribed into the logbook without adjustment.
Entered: 2:56
